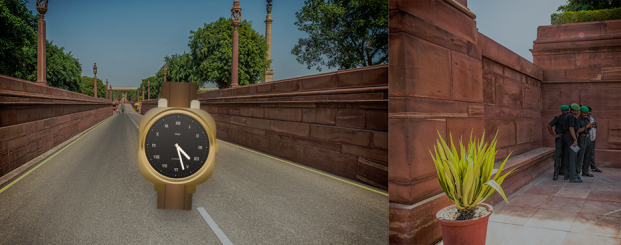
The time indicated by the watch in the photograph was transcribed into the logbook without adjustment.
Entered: 4:27
